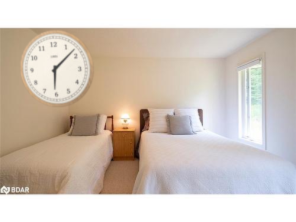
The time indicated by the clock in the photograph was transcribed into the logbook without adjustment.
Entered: 6:08
